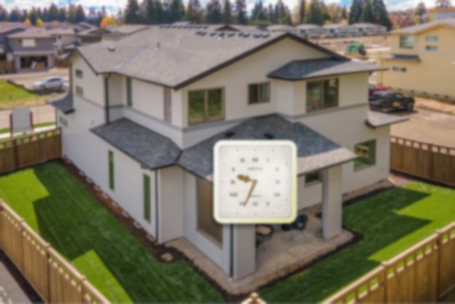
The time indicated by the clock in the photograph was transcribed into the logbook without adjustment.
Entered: 9:34
